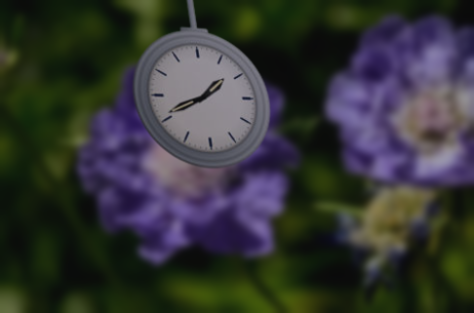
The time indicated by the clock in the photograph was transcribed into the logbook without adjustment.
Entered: 1:41
